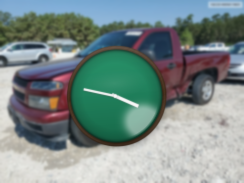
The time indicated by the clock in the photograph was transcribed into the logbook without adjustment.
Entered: 3:47
